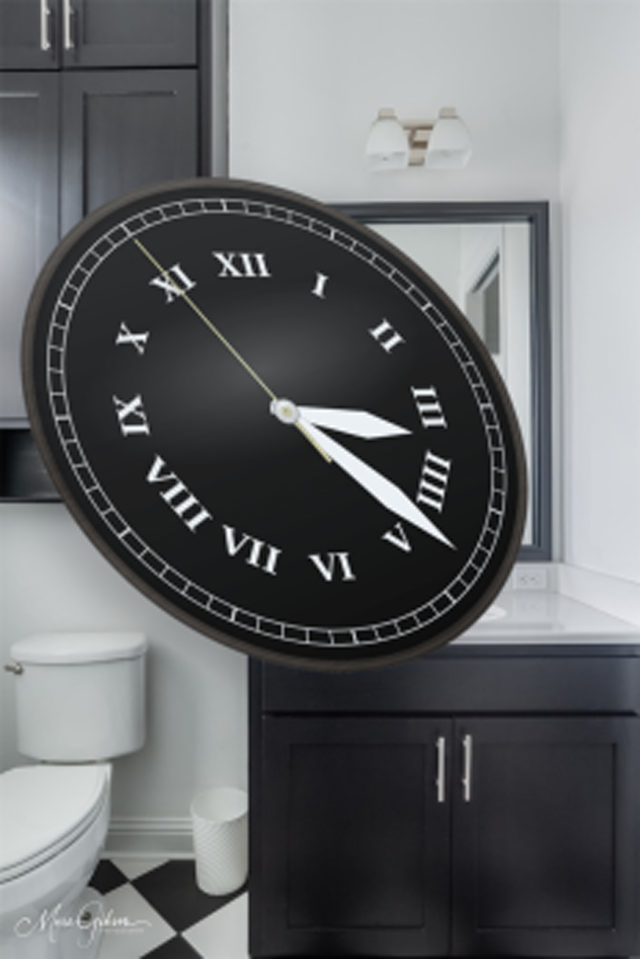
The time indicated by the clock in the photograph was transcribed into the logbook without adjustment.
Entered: 3:22:55
